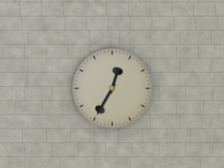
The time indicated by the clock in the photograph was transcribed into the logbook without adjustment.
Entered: 12:35
